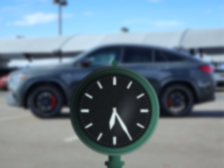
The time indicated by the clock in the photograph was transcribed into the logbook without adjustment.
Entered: 6:25
